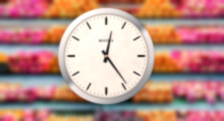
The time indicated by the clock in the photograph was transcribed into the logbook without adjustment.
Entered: 12:24
